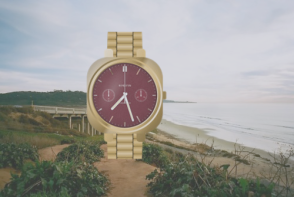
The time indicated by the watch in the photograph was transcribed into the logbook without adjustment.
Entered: 7:27
